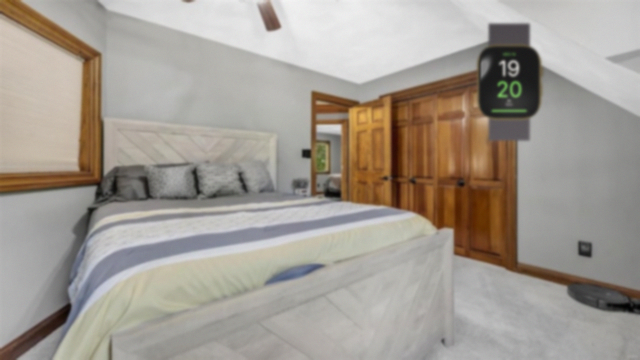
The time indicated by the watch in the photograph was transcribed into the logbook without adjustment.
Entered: 19:20
